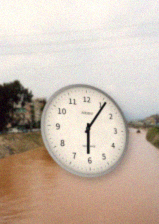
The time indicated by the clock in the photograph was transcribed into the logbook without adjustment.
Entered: 6:06
